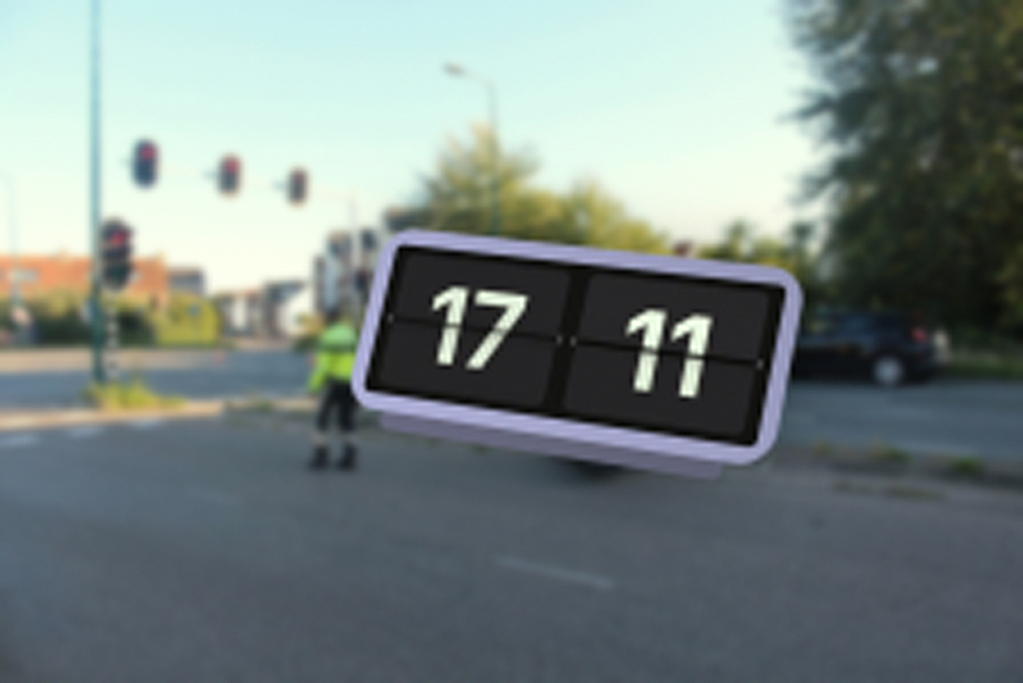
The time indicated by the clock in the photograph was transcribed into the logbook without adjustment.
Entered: 17:11
